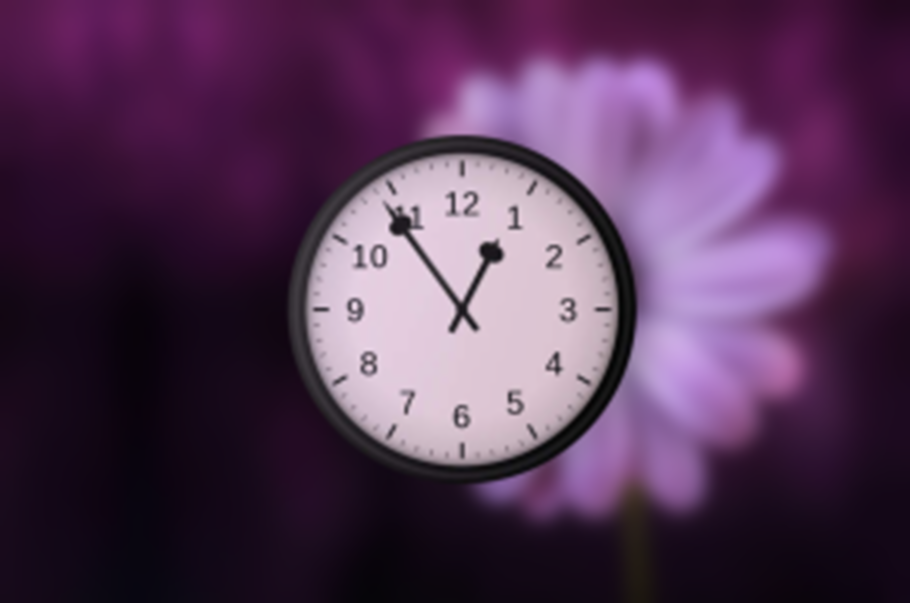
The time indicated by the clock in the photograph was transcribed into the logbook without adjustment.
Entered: 12:54
